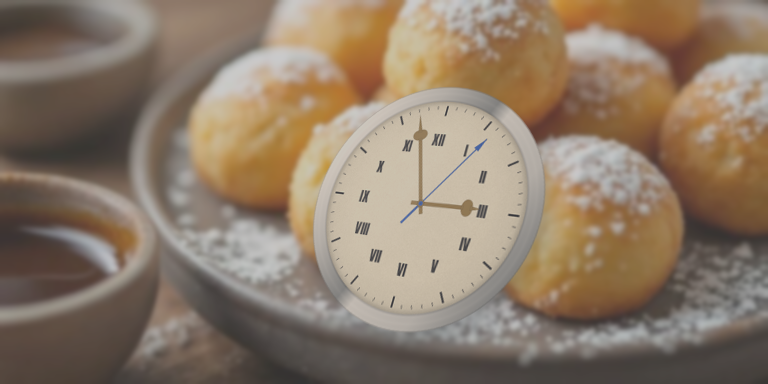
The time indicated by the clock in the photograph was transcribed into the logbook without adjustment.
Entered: 2:57:06
